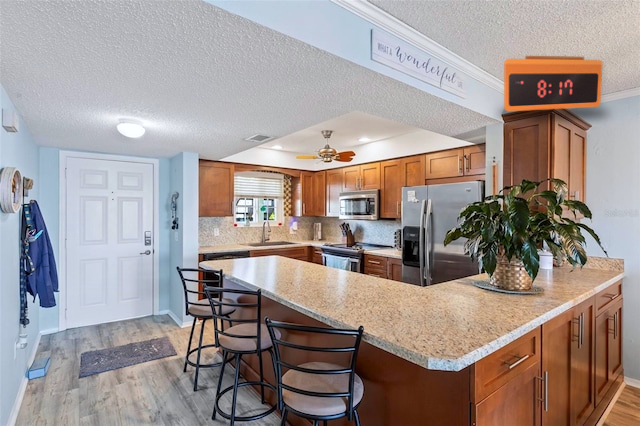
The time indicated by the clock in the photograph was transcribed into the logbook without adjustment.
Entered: 8:17
